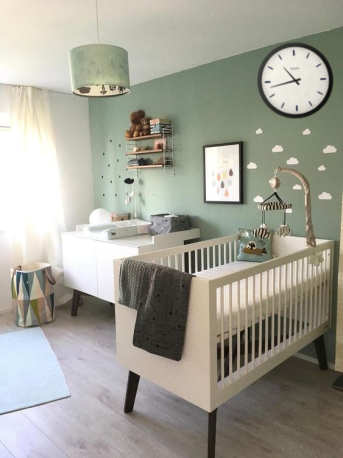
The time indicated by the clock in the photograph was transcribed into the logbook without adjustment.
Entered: 10:43
